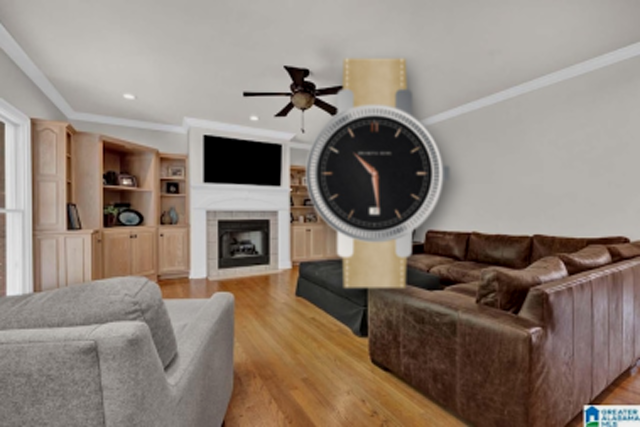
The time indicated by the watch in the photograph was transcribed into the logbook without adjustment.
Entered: 10:29
